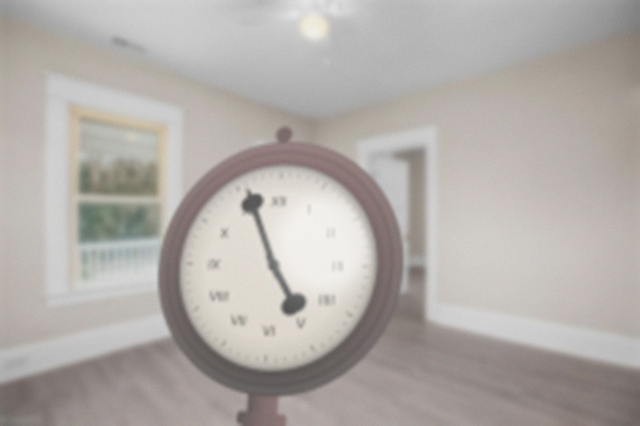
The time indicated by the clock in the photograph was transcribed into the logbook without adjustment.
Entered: 4:56
